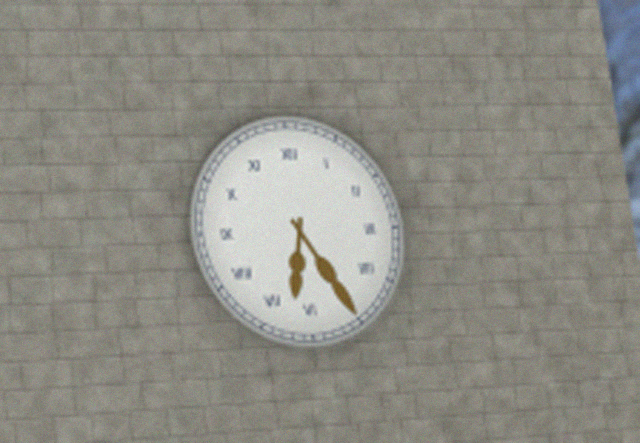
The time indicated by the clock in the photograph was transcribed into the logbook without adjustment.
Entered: 6:25
